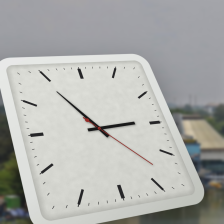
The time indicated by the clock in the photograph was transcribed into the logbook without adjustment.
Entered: 2:54:23
